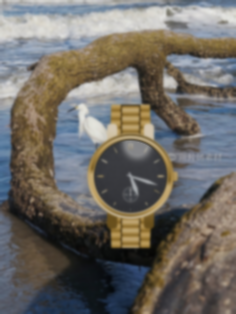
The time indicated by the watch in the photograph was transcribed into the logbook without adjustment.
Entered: 5:18
